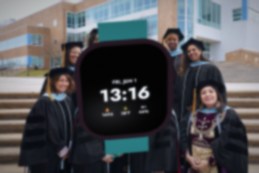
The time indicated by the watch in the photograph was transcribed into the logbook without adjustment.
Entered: 13:16
